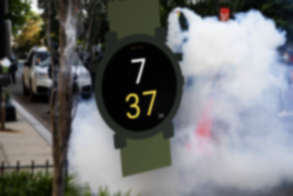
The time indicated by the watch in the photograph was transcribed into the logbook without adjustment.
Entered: 7:37
